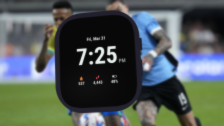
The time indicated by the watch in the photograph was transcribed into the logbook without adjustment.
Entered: 7:25
